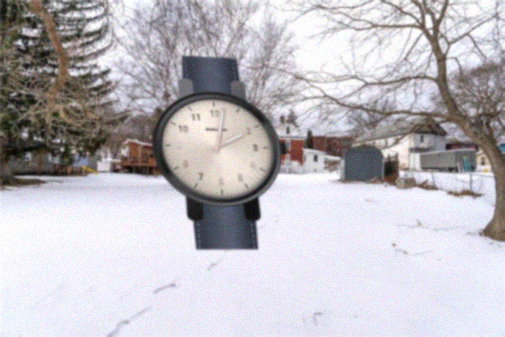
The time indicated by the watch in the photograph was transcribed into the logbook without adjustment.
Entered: 2:02
